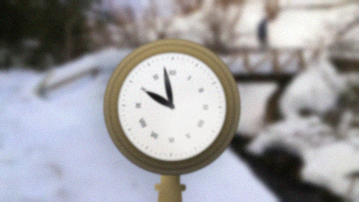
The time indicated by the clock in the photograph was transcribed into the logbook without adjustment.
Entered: 9:58
